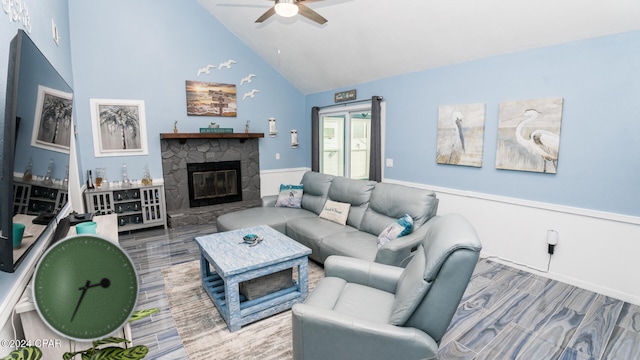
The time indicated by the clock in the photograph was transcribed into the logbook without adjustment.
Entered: 2:34
